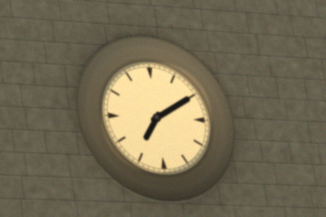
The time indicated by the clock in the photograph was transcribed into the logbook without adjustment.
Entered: 7:10
